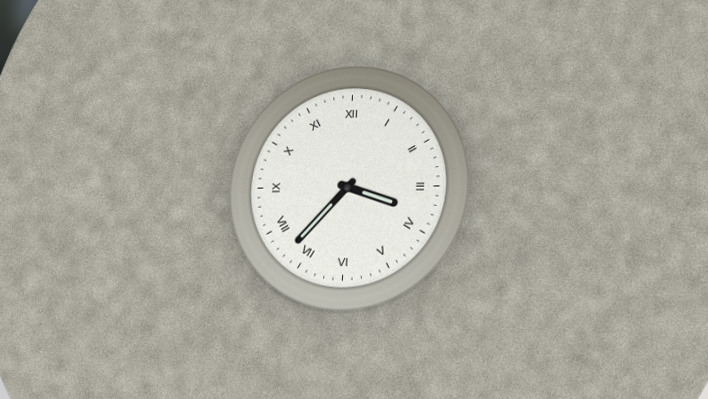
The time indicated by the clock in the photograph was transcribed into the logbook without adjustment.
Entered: 3:37
